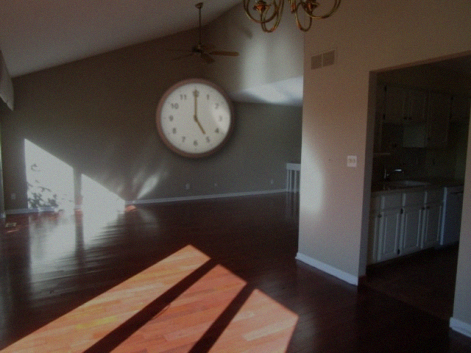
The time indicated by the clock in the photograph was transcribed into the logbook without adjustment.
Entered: 5:00
